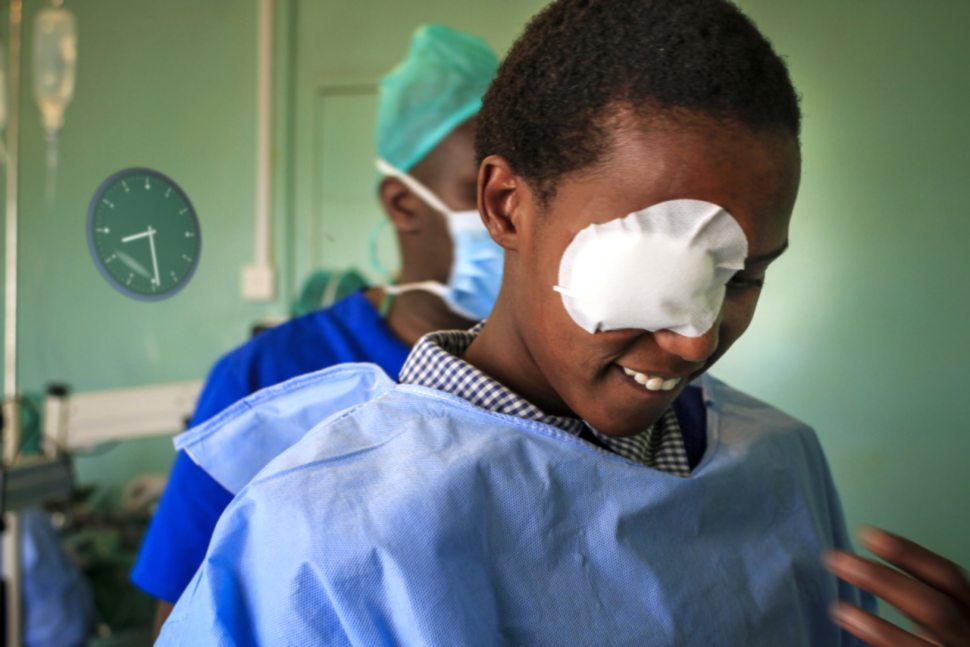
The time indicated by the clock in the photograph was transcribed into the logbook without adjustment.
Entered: 8:29
